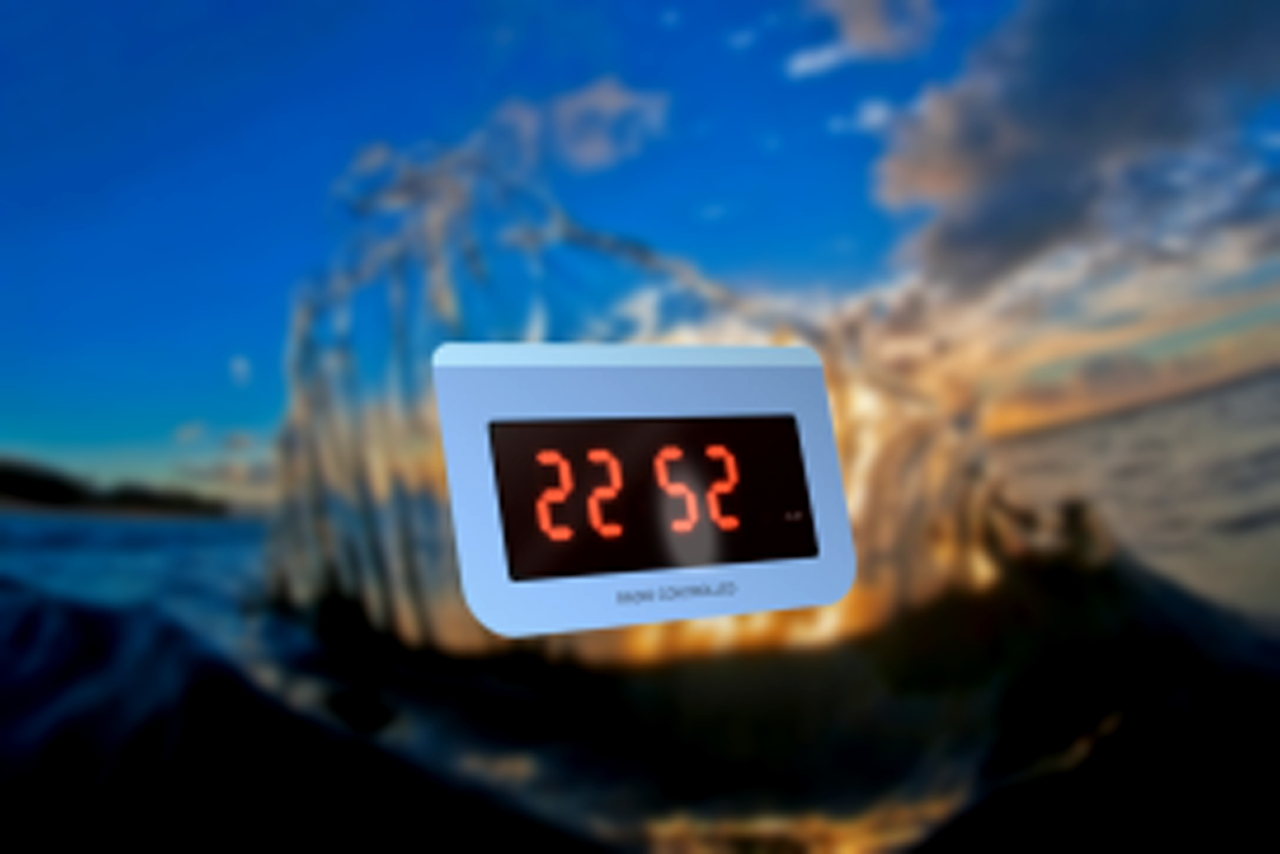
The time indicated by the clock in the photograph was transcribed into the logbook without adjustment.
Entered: 22:52
